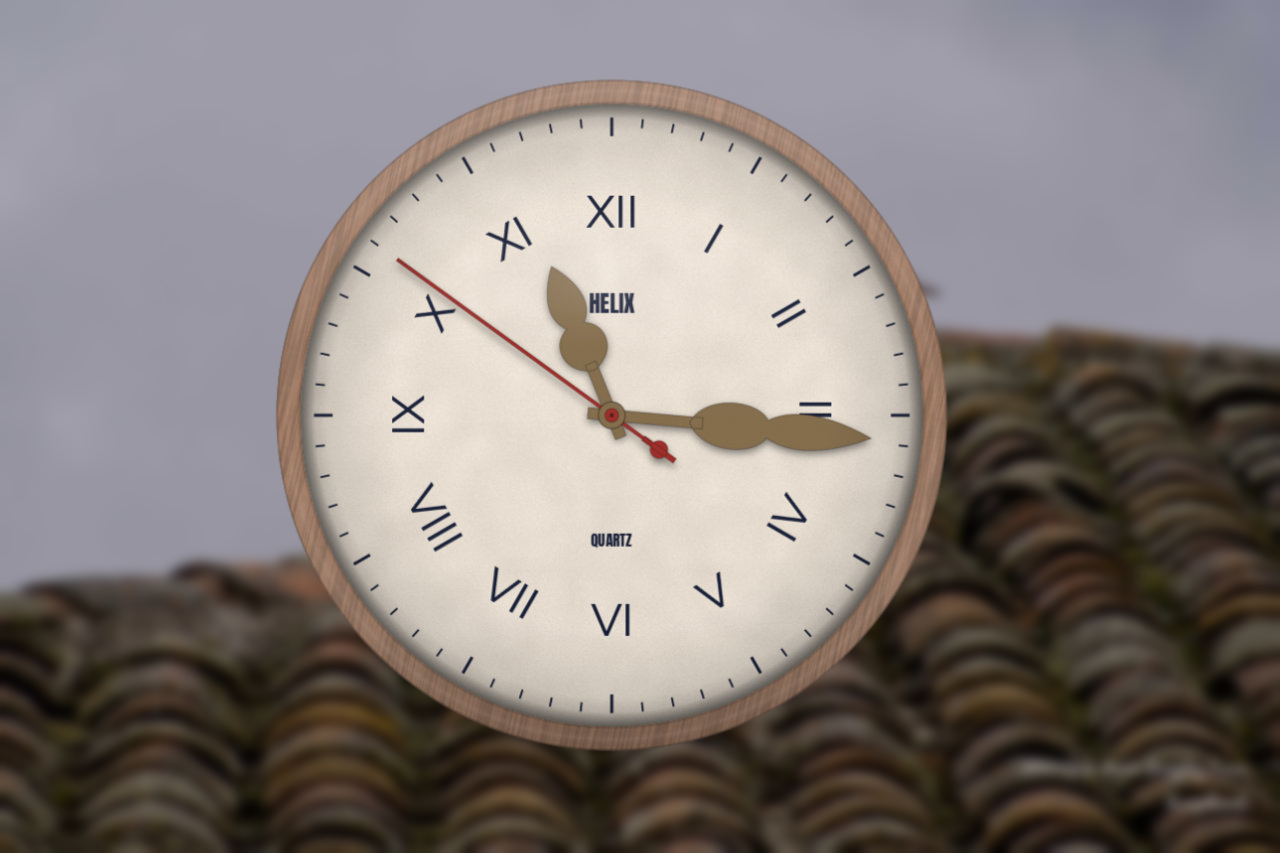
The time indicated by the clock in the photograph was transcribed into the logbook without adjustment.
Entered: 11:15:51
